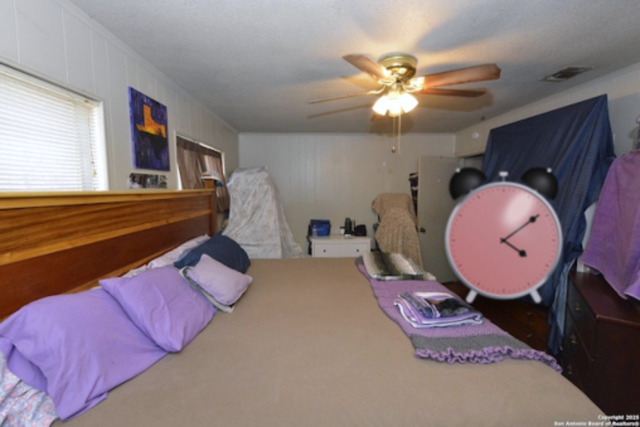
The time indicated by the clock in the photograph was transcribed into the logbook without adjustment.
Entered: 4:09
